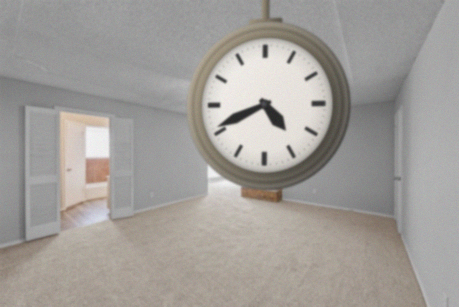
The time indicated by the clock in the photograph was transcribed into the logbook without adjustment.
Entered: 4:41
